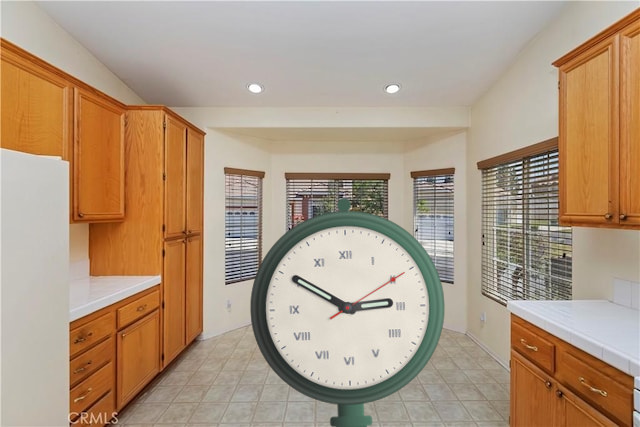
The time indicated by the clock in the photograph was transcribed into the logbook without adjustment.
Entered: 2:50:10
